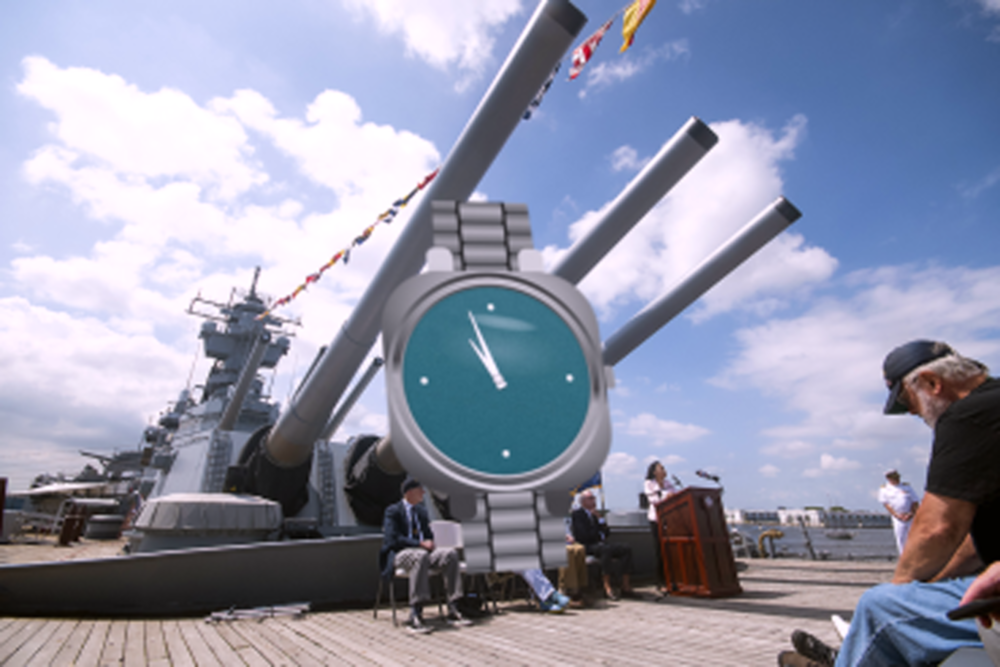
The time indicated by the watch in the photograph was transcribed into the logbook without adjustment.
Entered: 10:57
